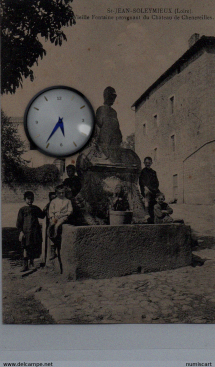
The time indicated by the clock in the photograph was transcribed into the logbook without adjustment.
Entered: 5:36
